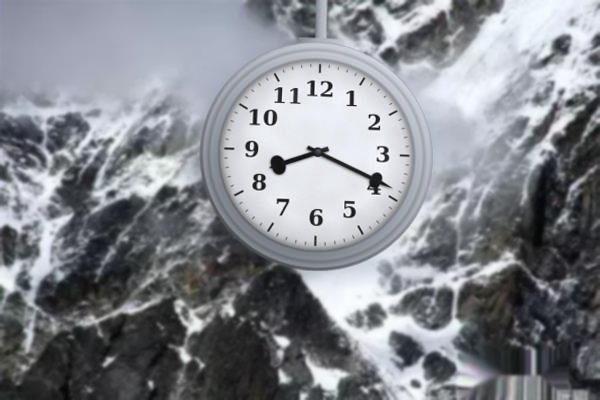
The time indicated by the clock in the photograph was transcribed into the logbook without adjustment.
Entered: 8:19
